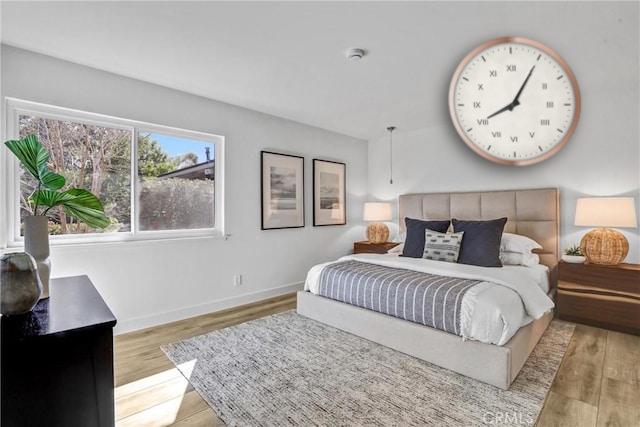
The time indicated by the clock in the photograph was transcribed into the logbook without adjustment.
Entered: 8:05
